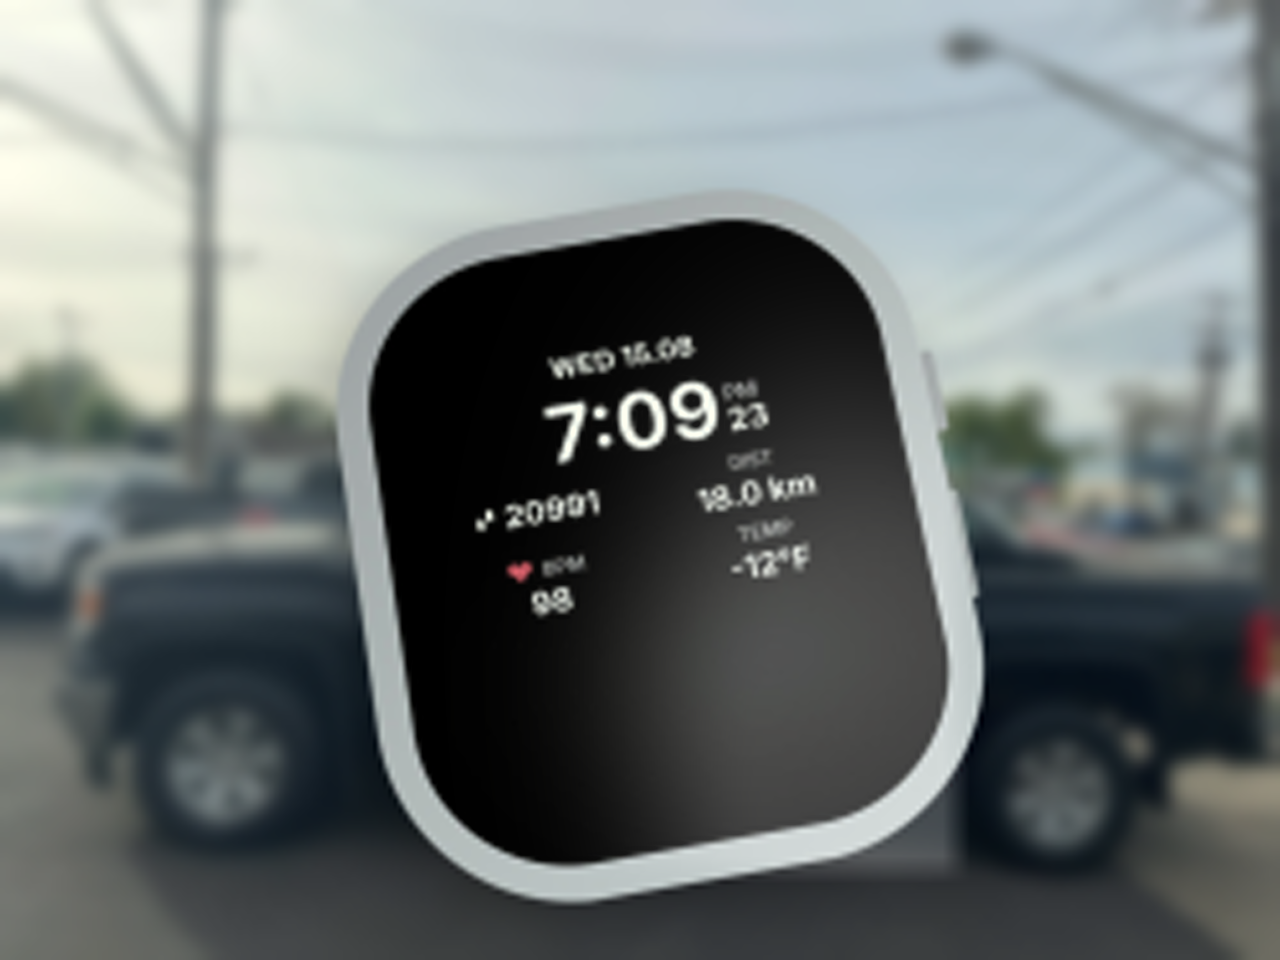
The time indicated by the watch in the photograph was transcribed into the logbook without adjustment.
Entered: 7:09
